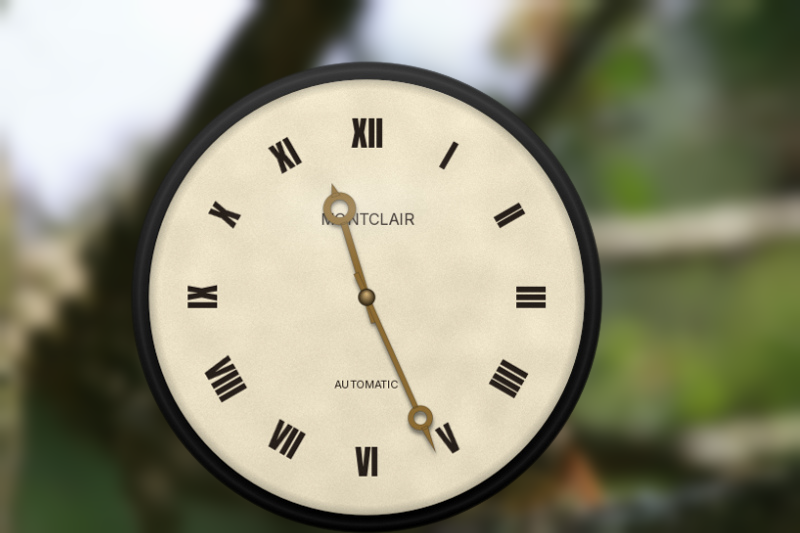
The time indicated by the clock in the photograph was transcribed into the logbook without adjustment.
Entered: 11:26
